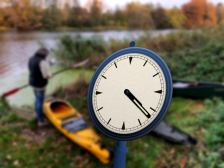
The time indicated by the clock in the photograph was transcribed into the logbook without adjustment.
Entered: 4:22
